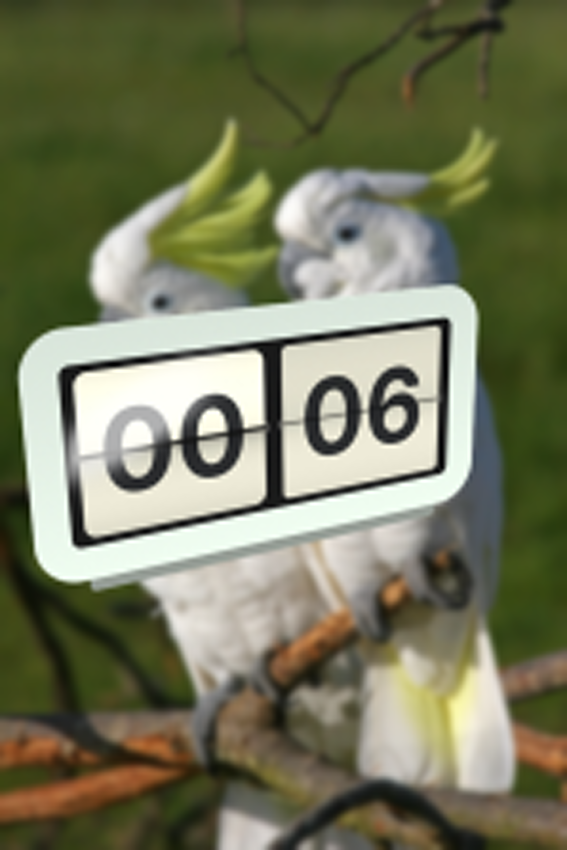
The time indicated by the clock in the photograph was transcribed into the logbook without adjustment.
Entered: 0:06
